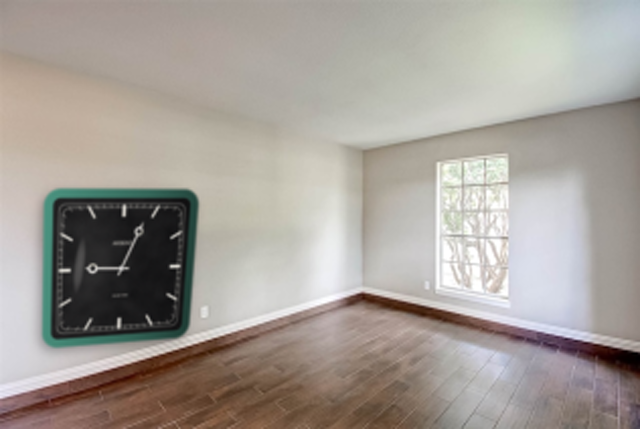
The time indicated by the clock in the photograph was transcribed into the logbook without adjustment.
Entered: 9:04
